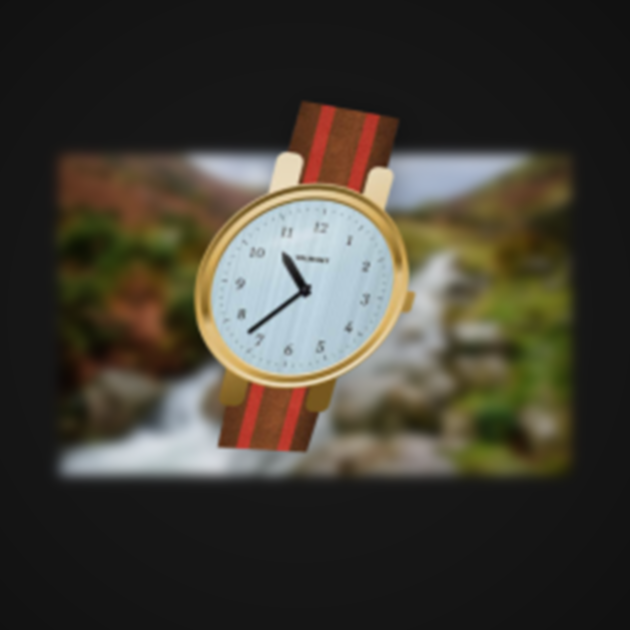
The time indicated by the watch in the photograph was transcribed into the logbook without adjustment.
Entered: 10:37
